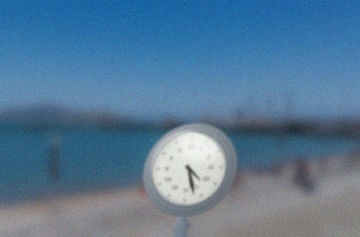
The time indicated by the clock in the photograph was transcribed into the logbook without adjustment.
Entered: 4:27
